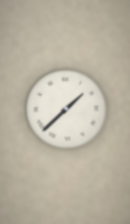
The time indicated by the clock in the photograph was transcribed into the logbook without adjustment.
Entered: 1:38
